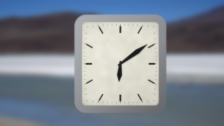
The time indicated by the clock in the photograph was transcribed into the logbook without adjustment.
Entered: 6:09
